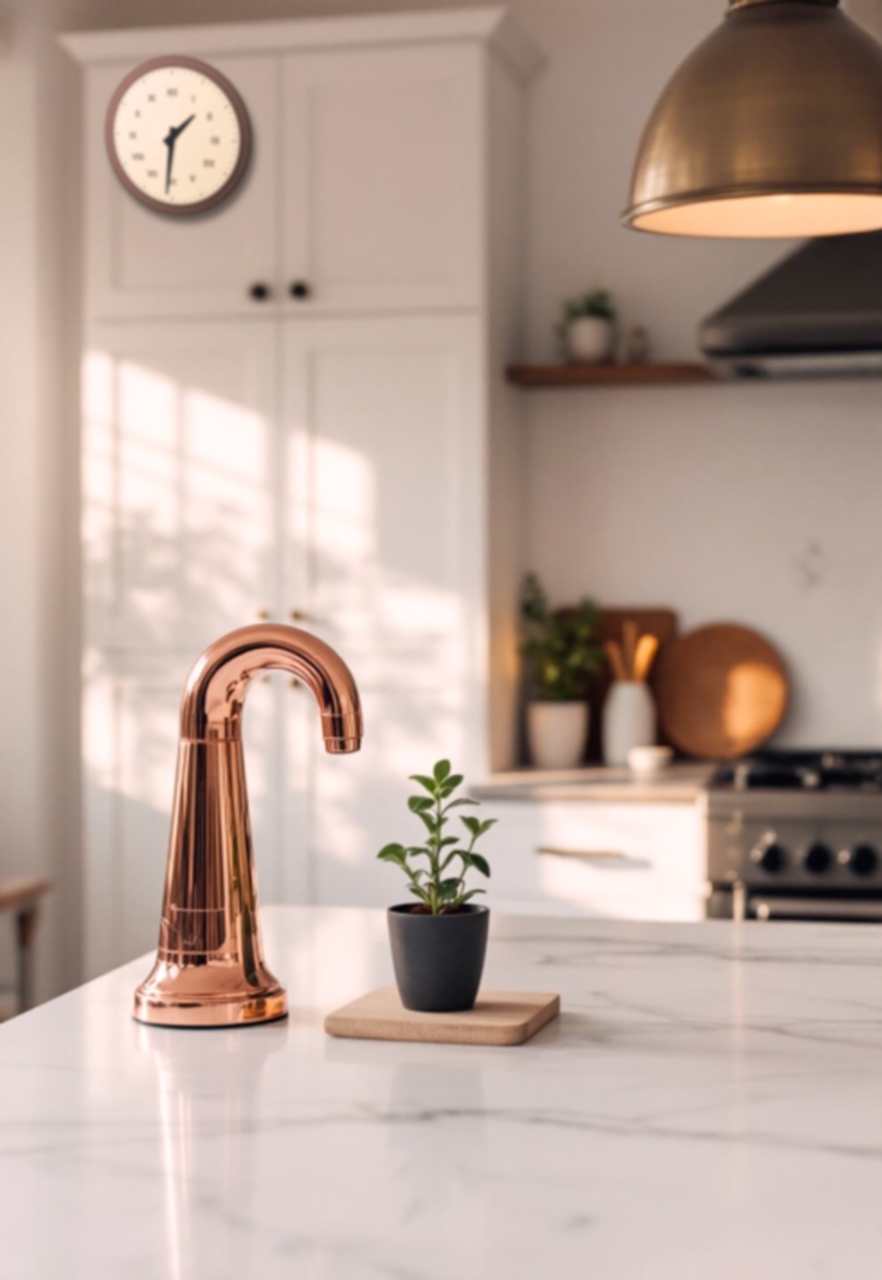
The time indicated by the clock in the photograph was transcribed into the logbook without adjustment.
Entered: 1:31
